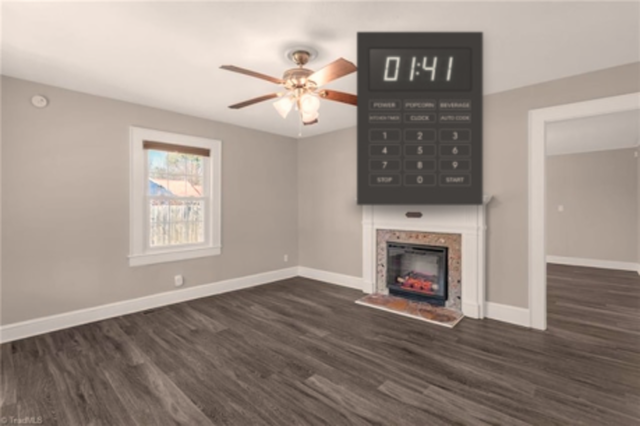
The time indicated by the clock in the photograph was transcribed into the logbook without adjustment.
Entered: 1:41
